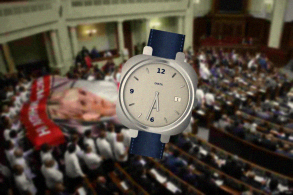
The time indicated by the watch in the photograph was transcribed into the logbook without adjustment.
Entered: 5:32
